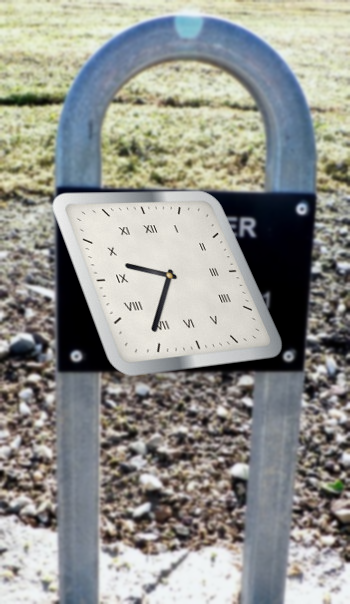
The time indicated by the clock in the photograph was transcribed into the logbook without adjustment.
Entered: 9:36
